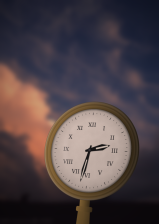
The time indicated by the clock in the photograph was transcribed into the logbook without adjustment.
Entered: 2:32
